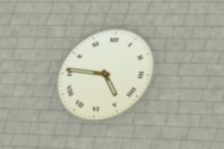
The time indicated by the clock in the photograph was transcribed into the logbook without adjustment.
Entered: 4:46
